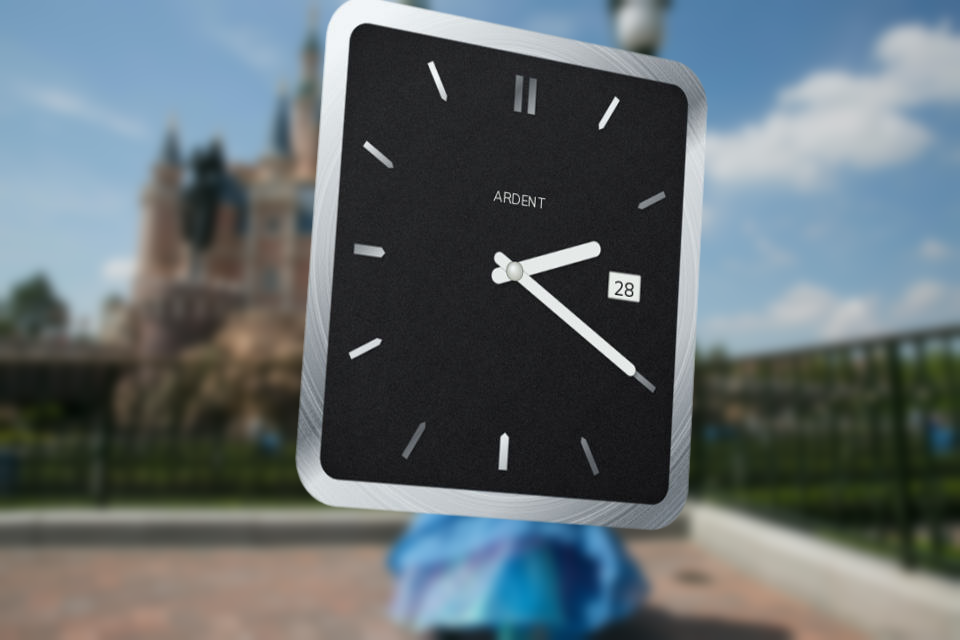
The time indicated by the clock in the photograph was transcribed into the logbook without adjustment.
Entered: 2:20
